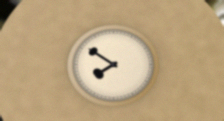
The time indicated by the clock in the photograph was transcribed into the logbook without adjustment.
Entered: 7:51
